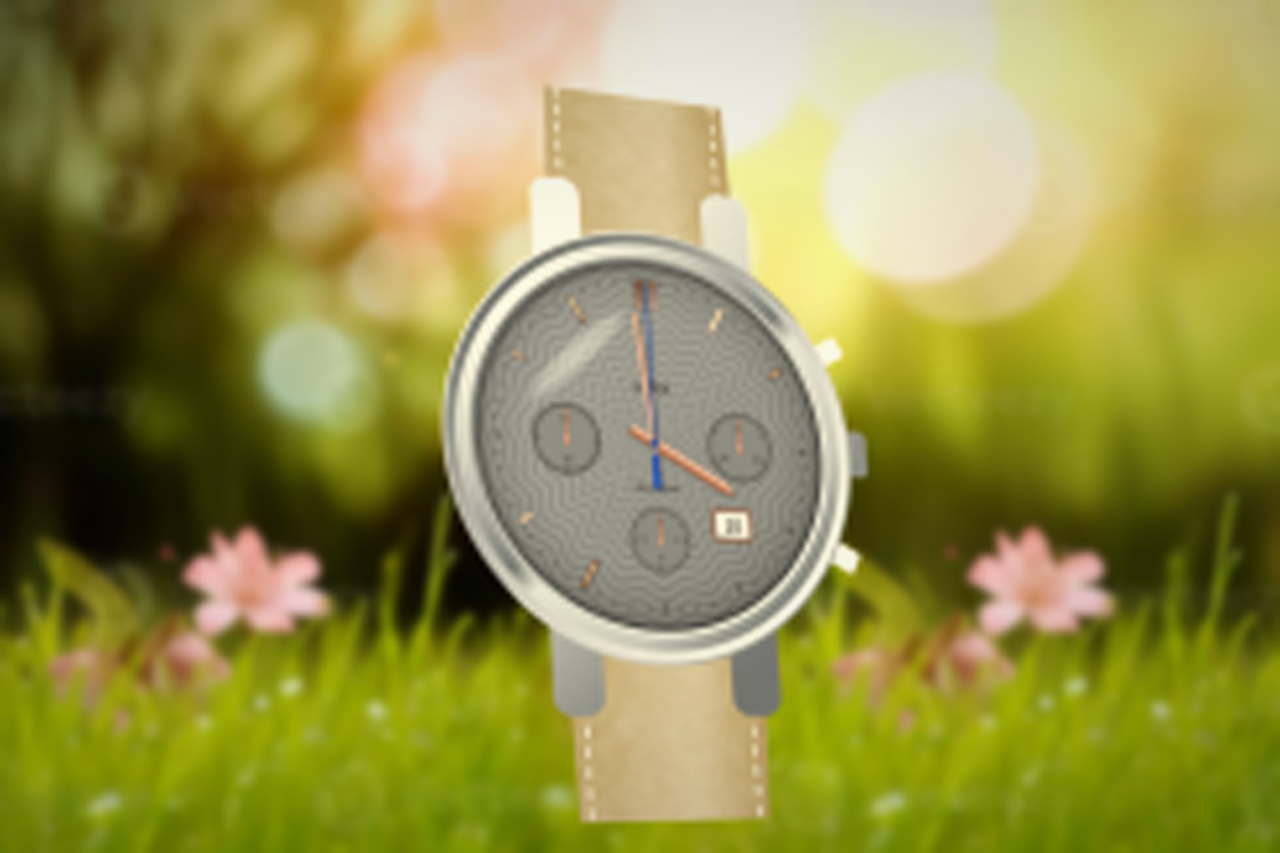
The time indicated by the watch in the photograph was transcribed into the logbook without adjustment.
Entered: 3:59
